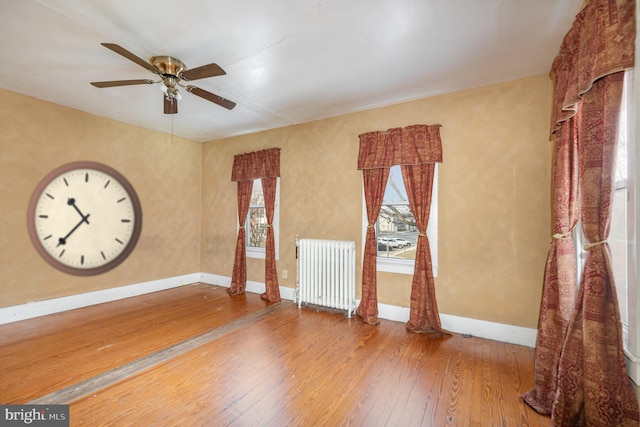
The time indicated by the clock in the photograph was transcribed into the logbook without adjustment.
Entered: 10:37
